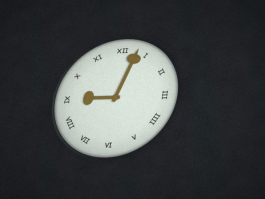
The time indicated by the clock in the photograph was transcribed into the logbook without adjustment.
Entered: 9:03
